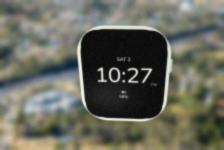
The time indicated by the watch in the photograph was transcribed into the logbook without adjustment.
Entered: 10:27
